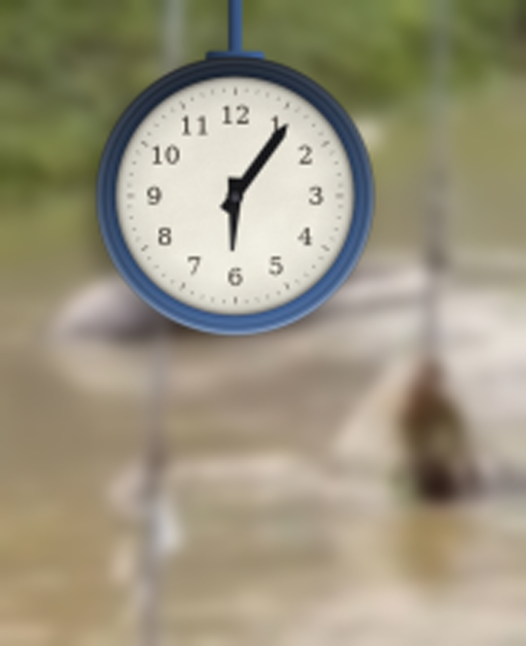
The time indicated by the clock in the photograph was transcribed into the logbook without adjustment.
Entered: 6:06
